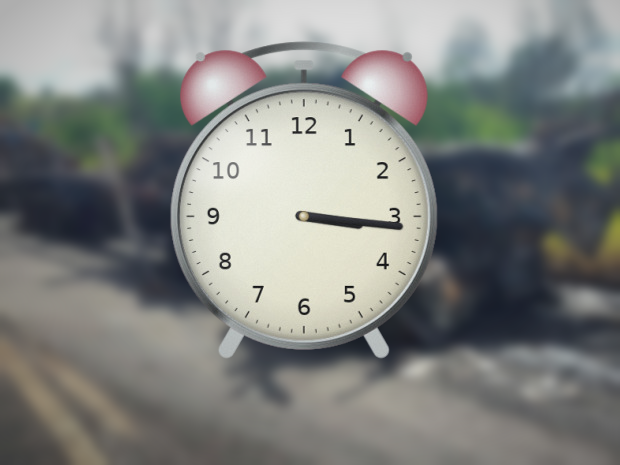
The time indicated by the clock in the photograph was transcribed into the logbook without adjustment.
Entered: 3:16
